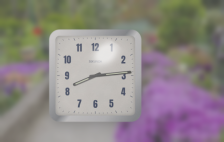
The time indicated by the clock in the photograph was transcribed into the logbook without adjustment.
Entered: 8:14
